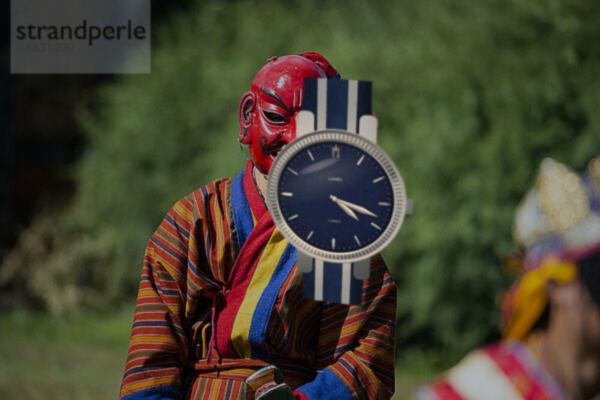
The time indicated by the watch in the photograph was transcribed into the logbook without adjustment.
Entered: 4:18
